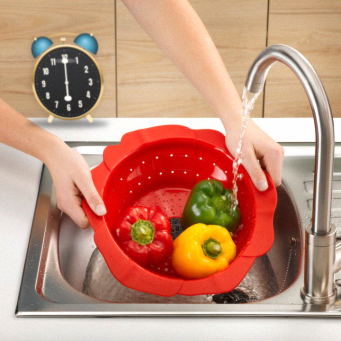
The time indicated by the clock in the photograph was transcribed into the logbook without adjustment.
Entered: 6:00
